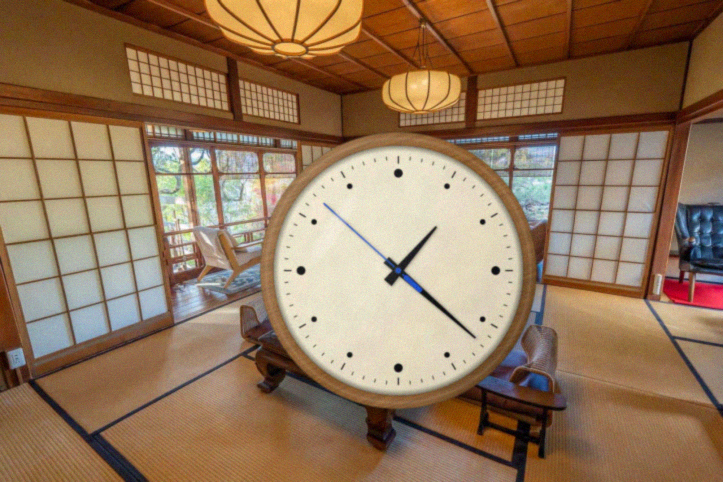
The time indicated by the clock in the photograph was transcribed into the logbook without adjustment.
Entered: 1:21:52
